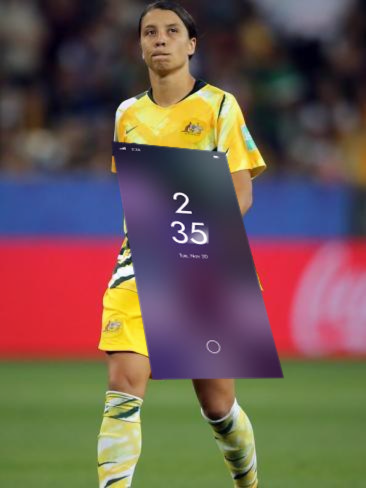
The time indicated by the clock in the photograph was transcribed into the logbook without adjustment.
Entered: 2:35
